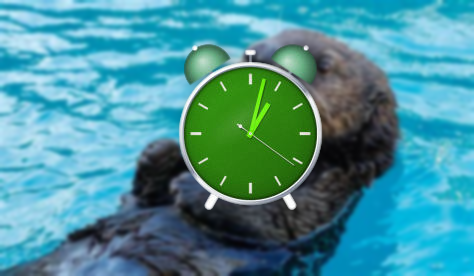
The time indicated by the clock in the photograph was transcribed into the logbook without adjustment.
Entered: 1:02:21
